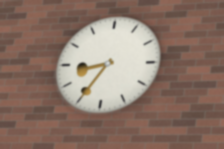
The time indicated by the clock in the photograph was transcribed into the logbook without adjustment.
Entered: 8:35
